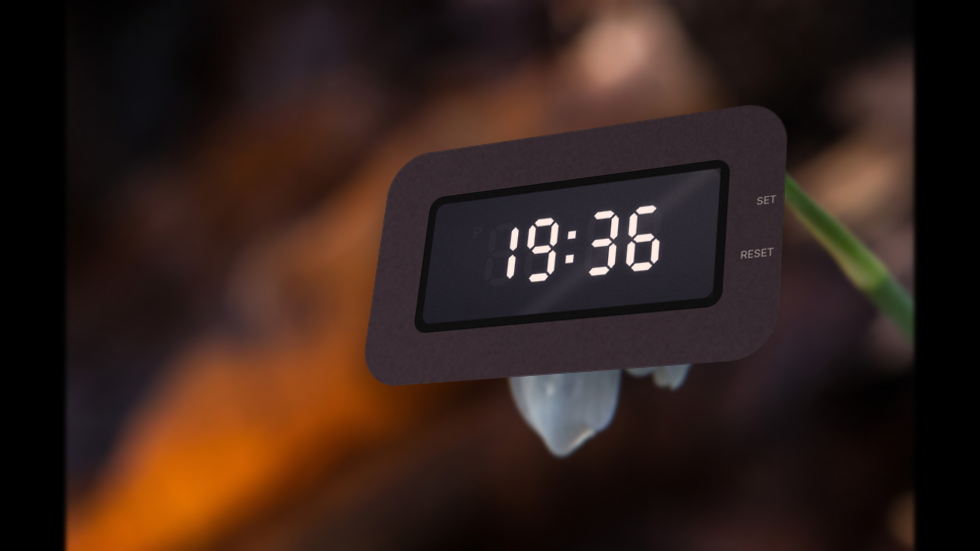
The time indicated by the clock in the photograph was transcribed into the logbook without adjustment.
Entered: 19:36
